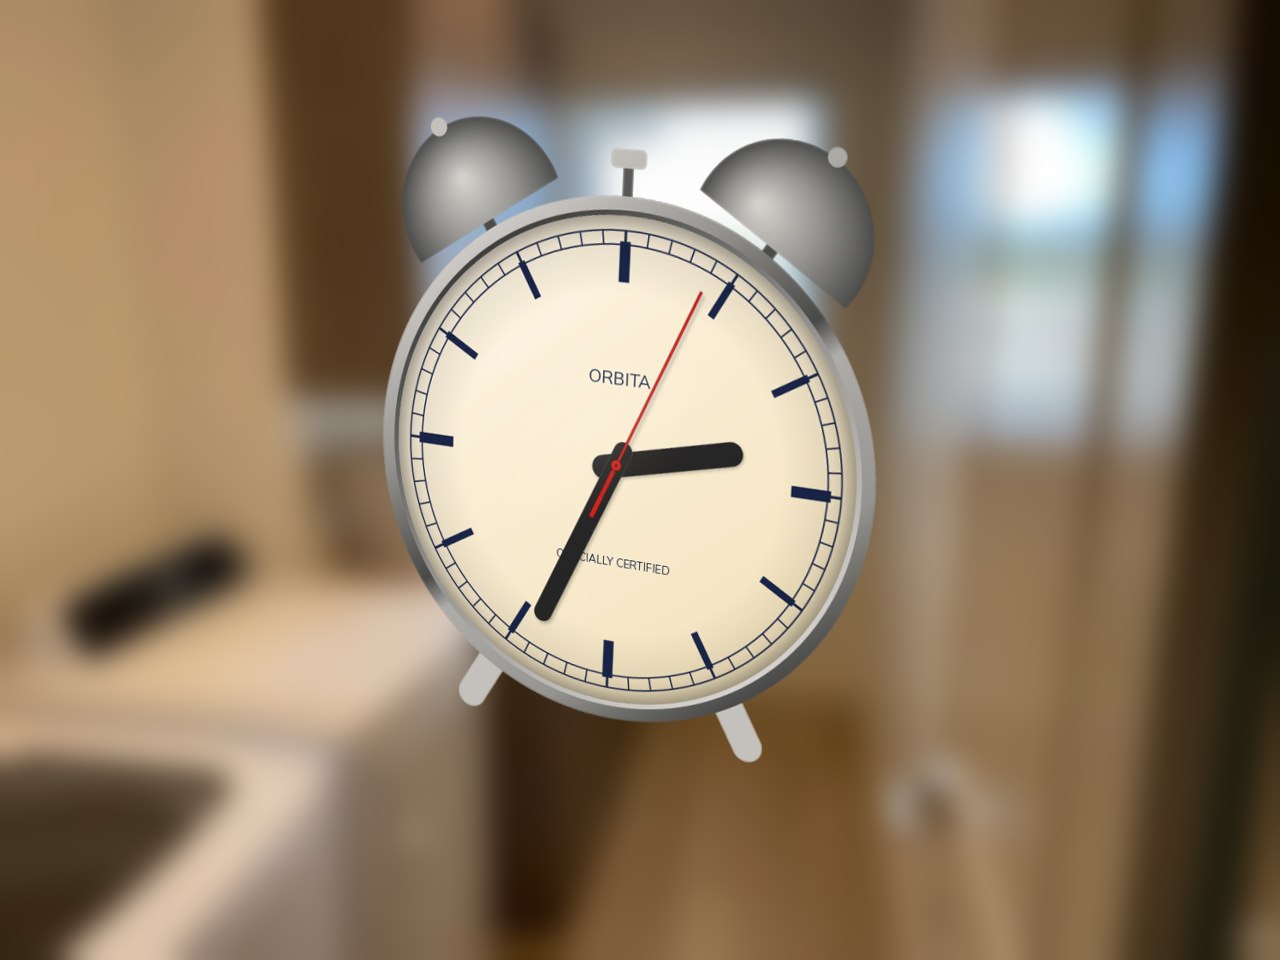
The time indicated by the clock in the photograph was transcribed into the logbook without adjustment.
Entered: 2:34:04
